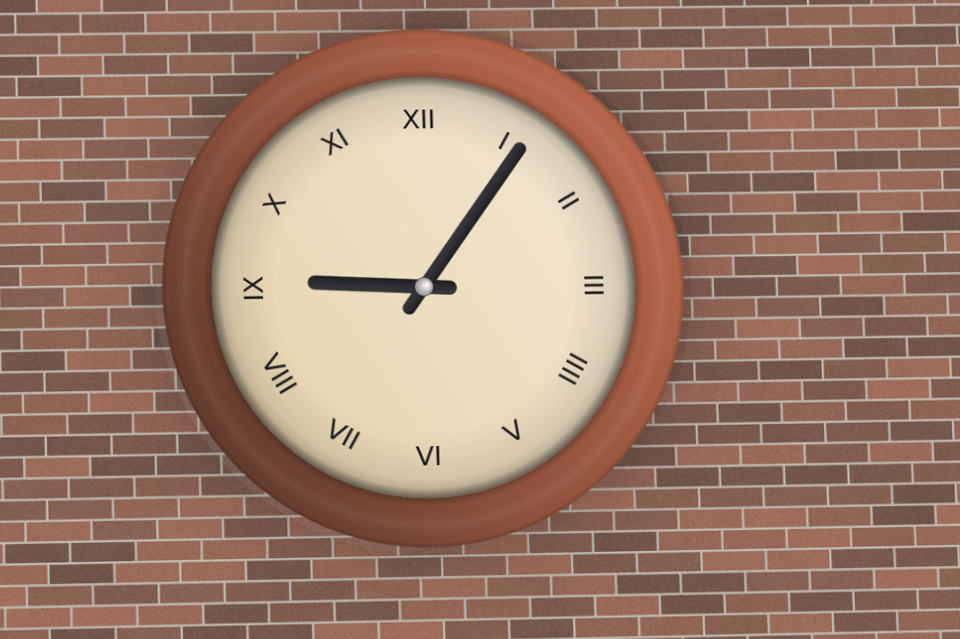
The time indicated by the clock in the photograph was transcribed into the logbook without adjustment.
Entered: 9:06
